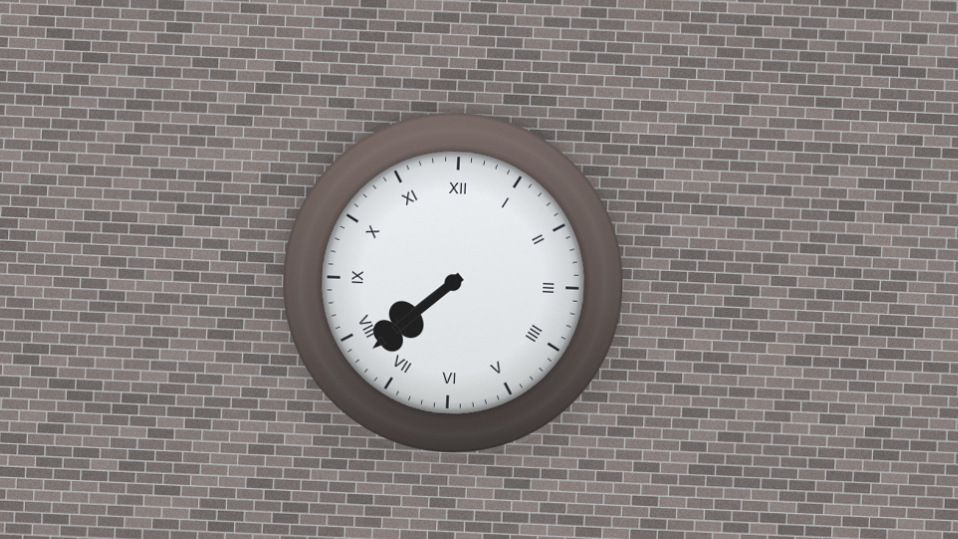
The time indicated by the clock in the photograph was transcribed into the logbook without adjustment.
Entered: 7:38
